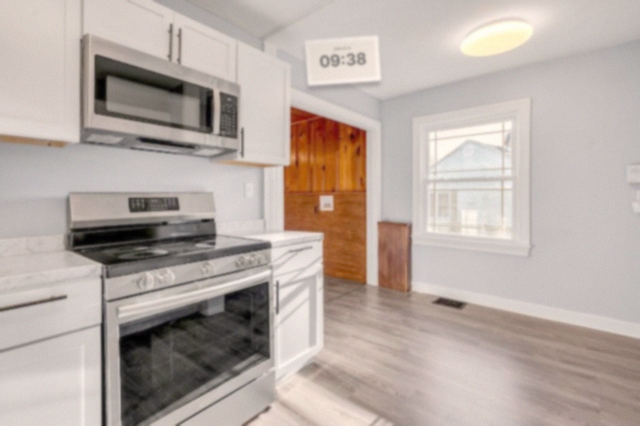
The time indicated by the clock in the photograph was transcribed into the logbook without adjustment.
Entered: 9:38
